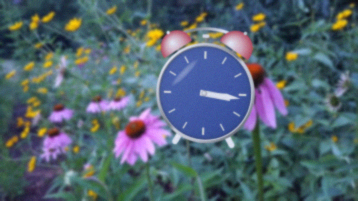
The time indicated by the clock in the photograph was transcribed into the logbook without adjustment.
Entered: 3:16
